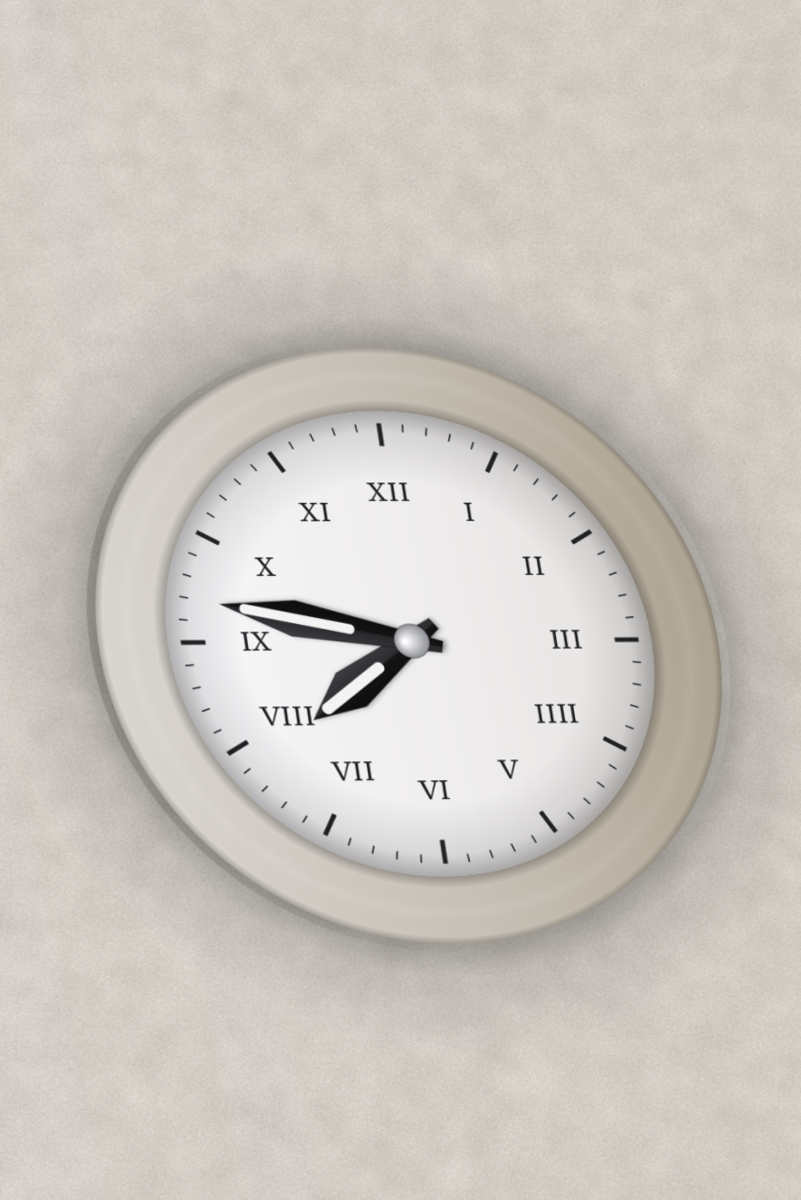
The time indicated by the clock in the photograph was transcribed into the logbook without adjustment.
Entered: 7:47
